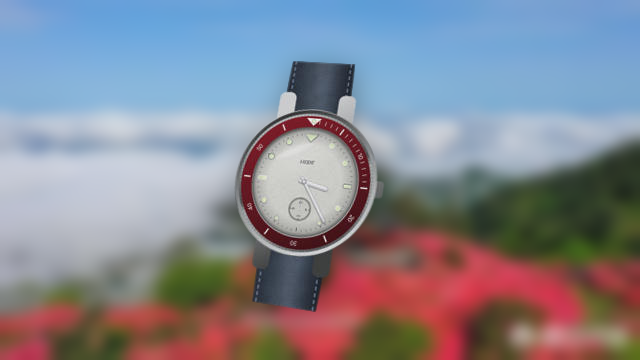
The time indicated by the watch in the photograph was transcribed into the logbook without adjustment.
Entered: 3:24
